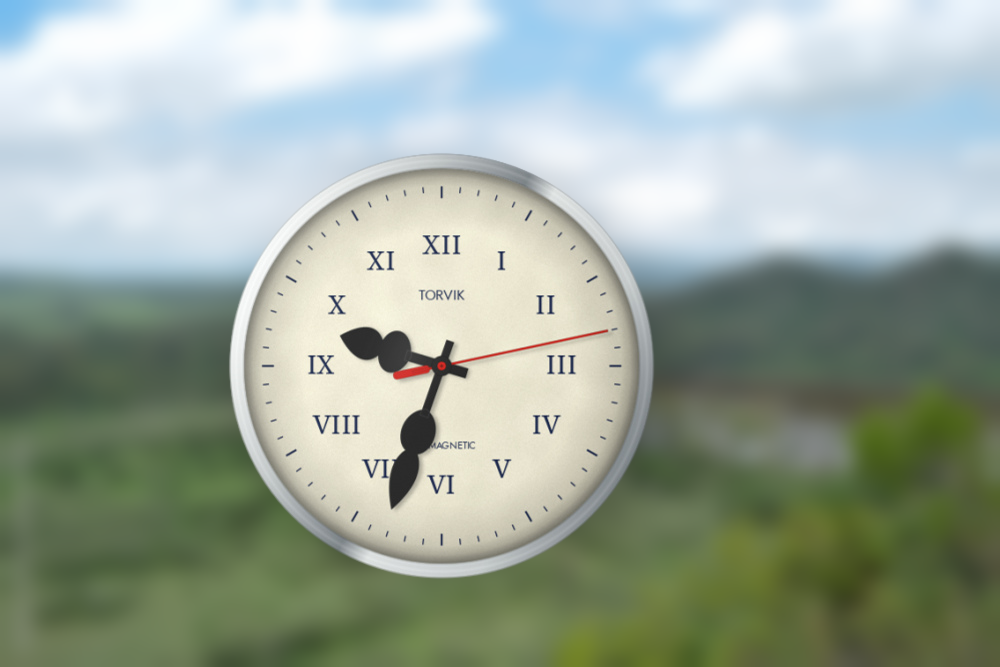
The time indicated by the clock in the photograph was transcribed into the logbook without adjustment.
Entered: 9:33:13
